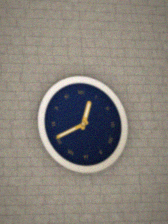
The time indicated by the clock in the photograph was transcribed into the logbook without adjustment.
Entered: 12:41
